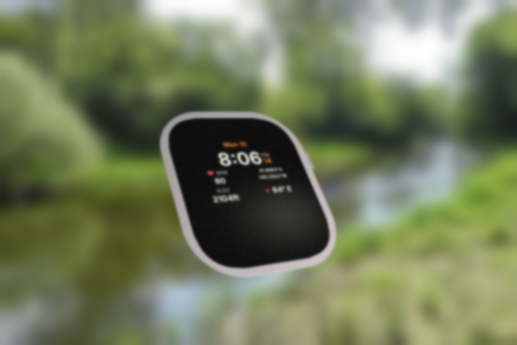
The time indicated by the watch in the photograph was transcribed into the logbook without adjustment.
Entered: 8:06
